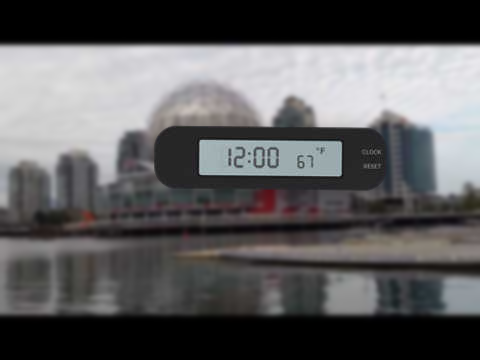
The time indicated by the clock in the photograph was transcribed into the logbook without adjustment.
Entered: 12:00
